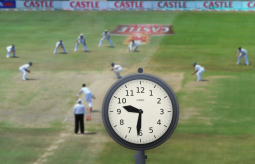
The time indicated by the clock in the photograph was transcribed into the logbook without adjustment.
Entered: 9:31
